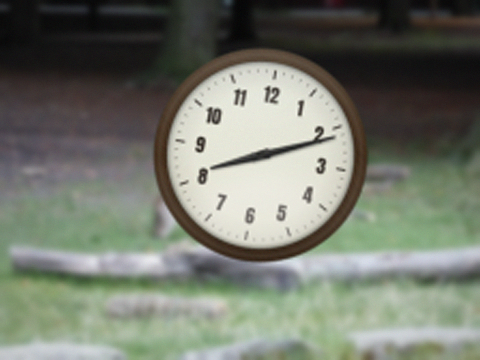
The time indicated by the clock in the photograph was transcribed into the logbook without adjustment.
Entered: 8:11
